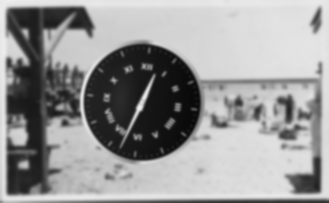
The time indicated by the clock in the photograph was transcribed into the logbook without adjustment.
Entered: 12:33
